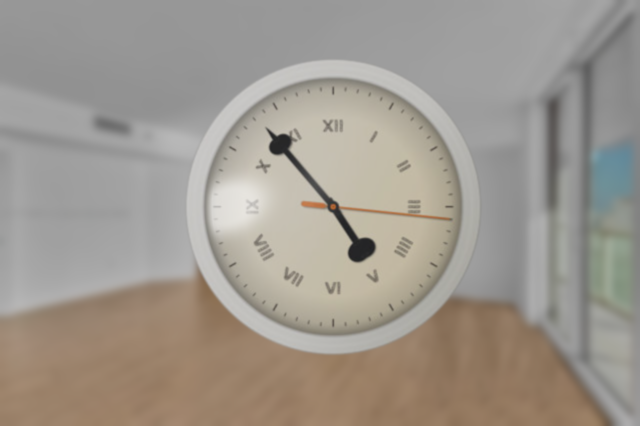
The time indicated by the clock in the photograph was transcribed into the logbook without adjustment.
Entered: 4:53:16
